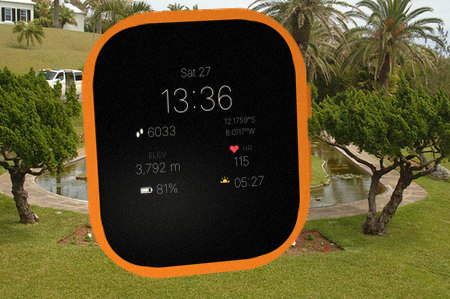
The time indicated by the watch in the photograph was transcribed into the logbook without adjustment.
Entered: 13:36
